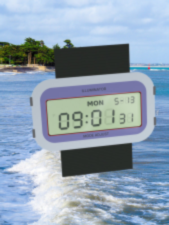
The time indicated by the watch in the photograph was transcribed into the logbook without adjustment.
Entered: 9:01:31
